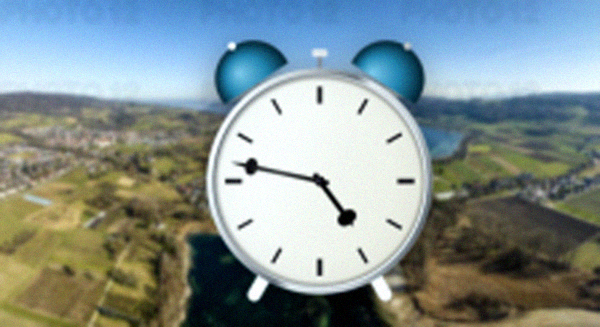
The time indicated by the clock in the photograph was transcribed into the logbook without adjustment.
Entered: 4:47
